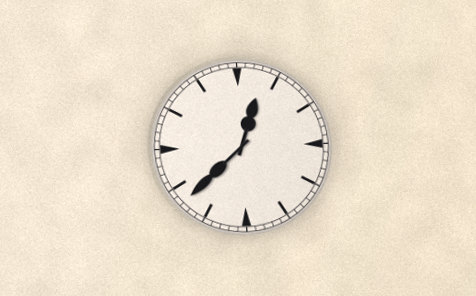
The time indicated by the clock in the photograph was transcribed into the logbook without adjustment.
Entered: 12:38
